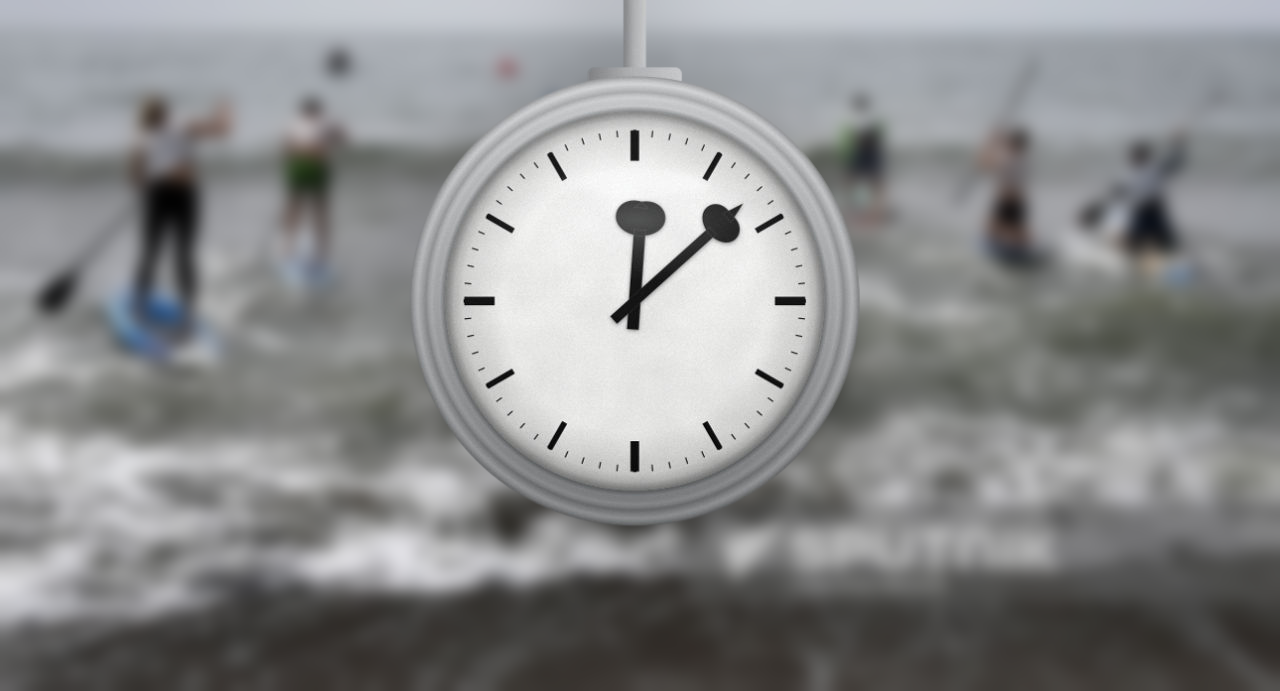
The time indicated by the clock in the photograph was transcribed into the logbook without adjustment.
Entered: 12:08
